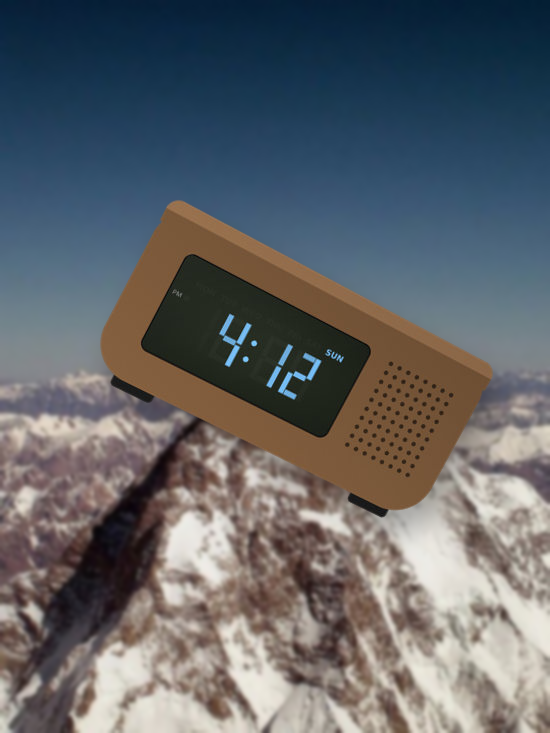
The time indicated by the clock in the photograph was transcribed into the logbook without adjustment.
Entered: 4:12
